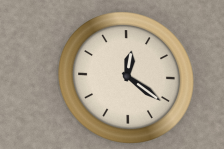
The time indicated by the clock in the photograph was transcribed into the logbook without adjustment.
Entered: 12:21
